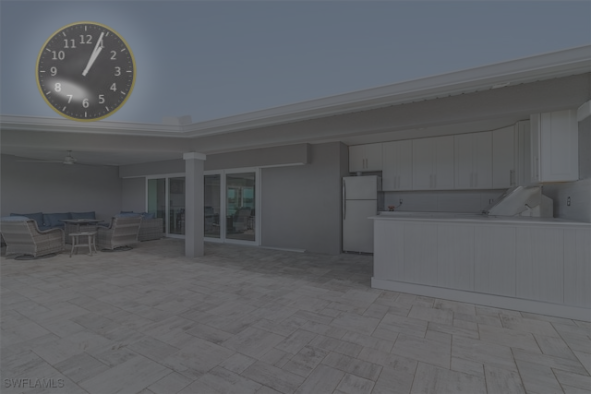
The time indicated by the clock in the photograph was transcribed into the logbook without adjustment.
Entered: 1:04
